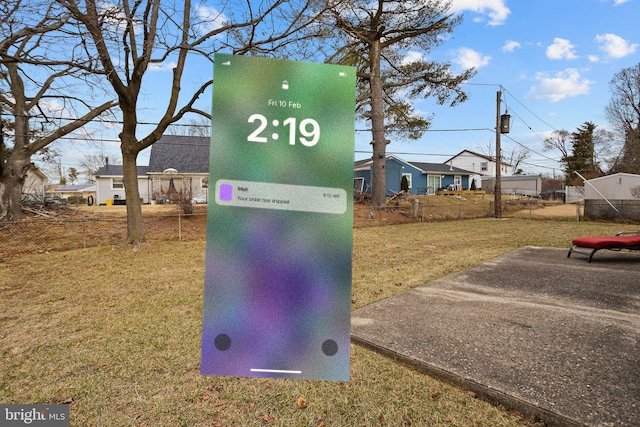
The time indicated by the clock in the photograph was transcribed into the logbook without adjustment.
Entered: 2:19
